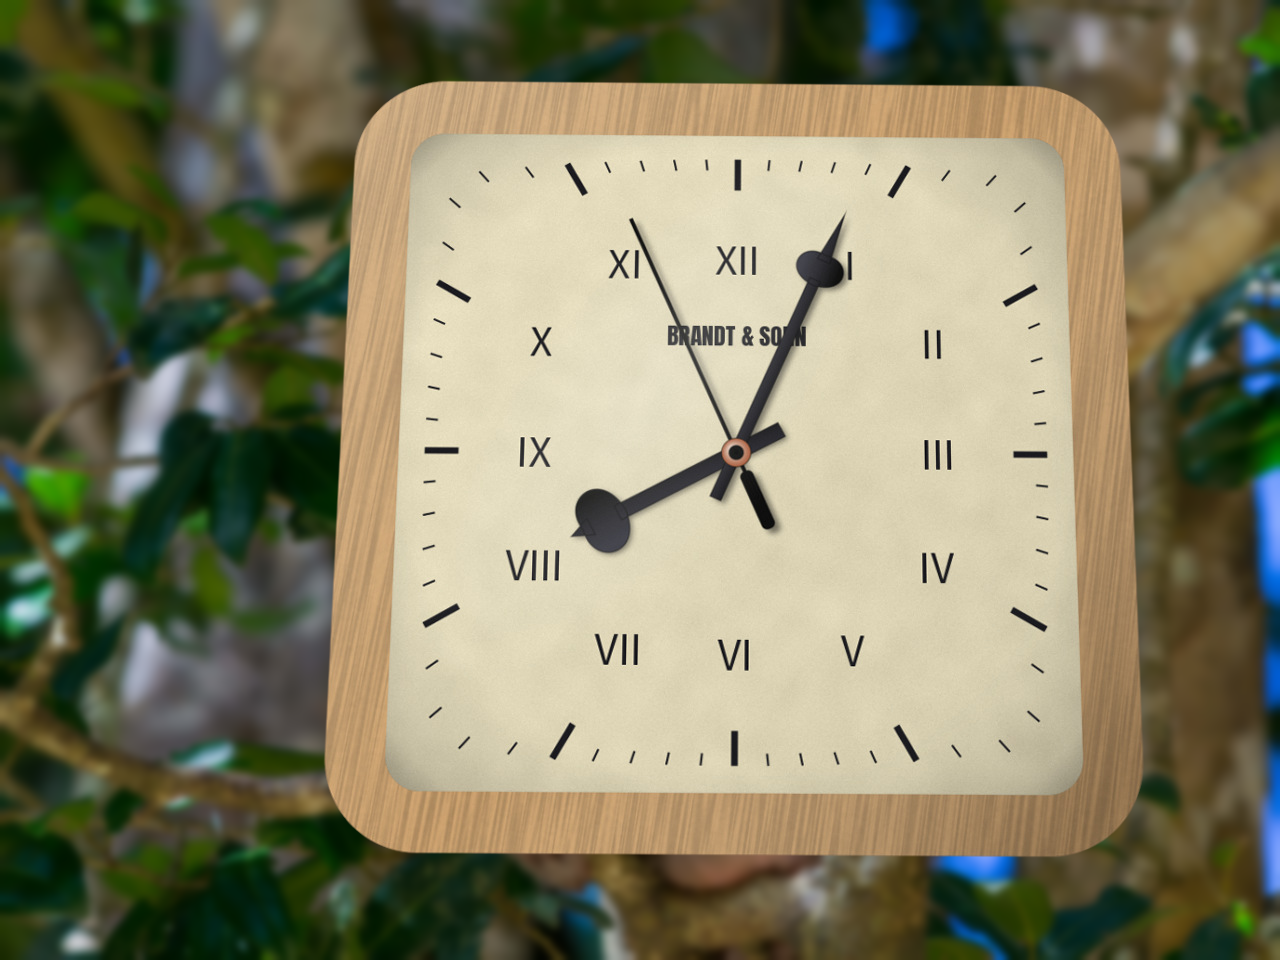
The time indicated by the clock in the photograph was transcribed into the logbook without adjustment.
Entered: 8:03:56
